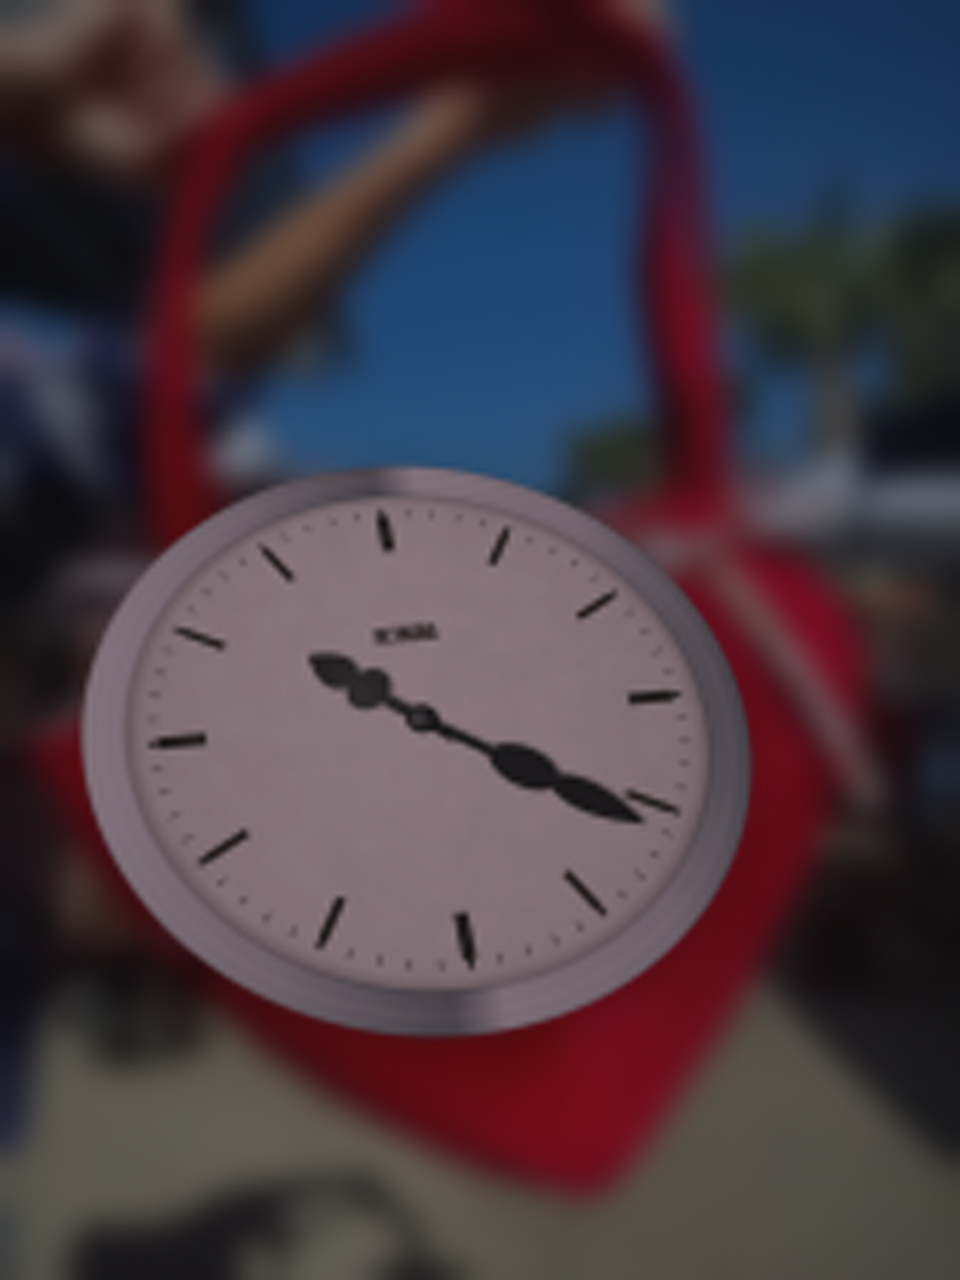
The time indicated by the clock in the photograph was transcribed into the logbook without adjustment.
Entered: 10:21
